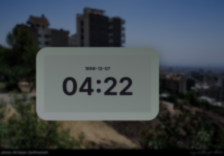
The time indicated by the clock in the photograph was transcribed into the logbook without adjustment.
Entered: 4:22
